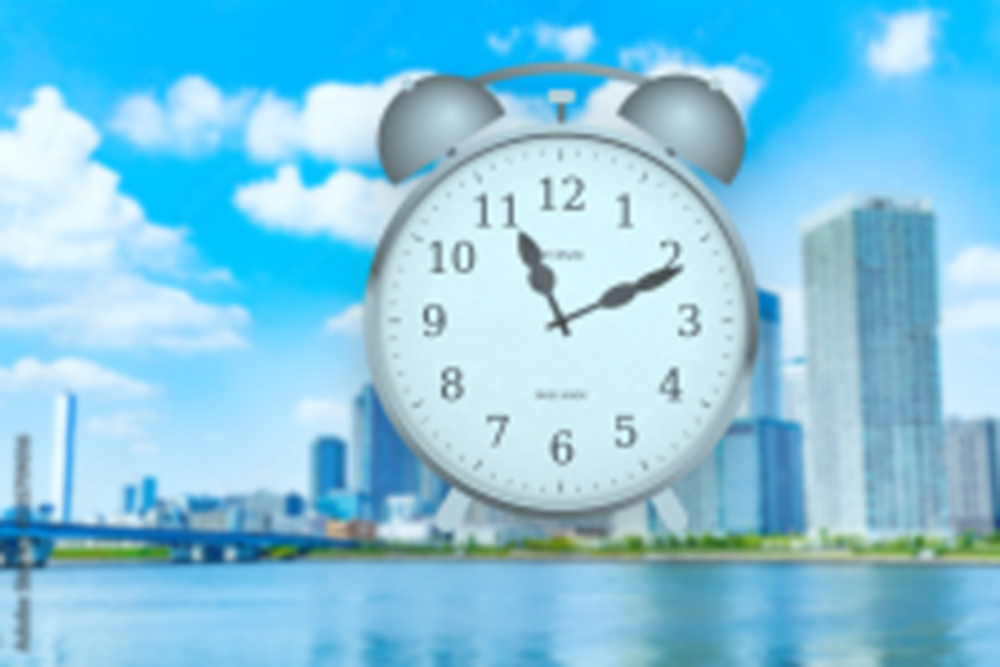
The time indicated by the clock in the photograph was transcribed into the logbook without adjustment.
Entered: 11:11
